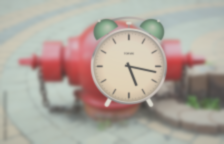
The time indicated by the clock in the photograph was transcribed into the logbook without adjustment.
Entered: 5:17
